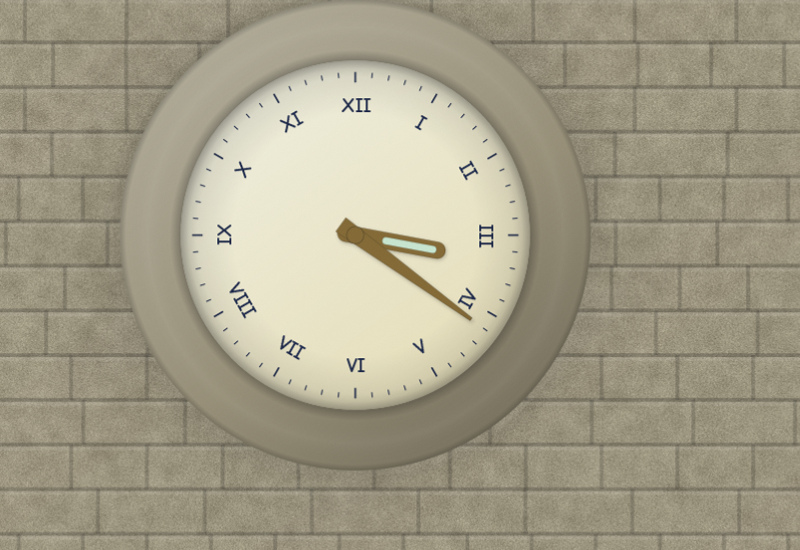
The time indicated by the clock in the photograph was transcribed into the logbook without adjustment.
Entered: 3:21
